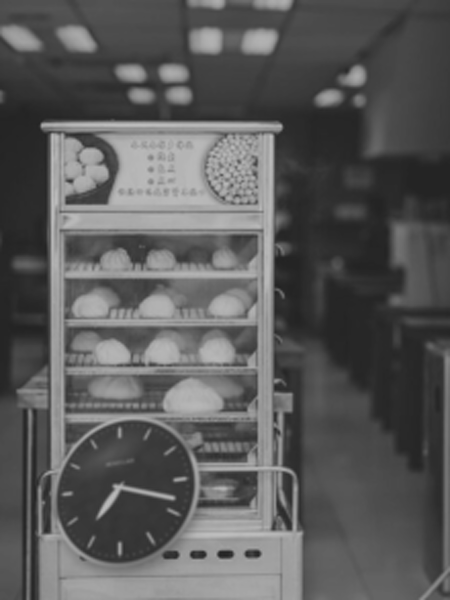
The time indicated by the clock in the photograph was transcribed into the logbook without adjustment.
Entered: 7:18
